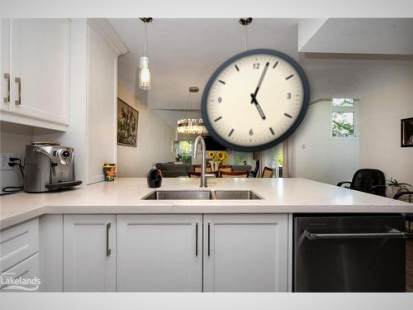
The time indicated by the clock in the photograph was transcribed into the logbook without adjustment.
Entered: 5:03
